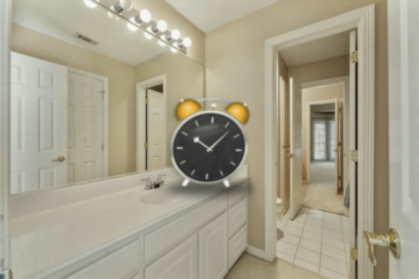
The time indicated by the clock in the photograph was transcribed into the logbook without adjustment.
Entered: 10:07
